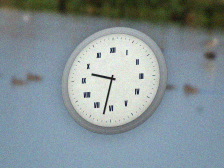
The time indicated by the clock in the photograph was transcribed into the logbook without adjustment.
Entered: 9:32
